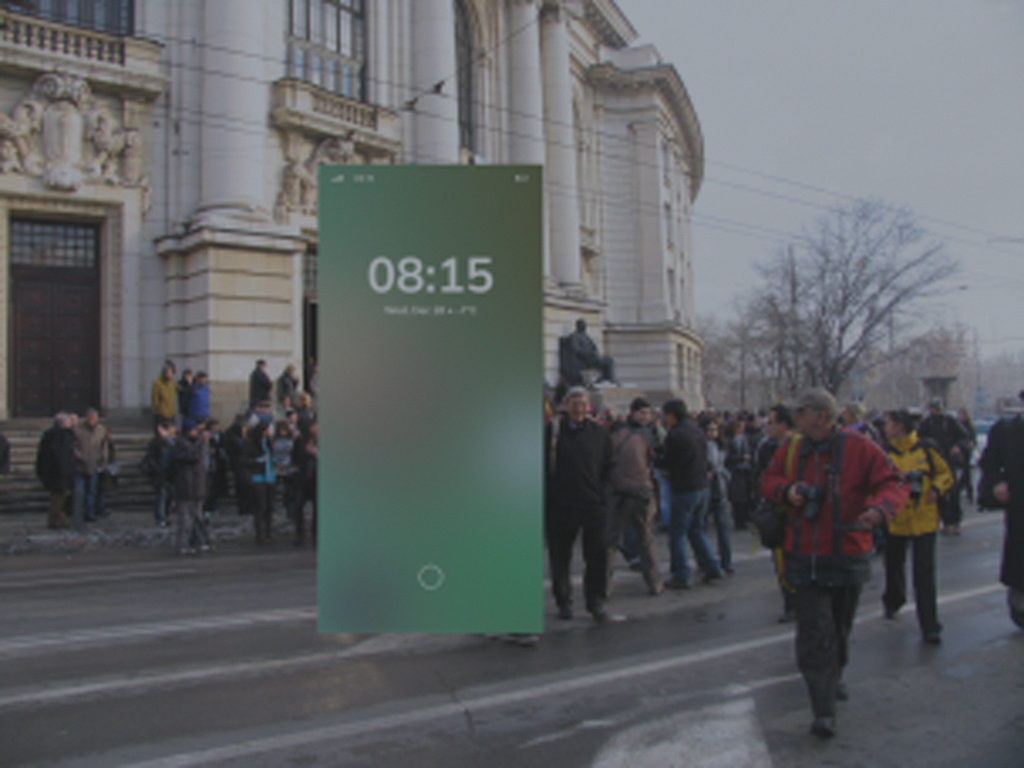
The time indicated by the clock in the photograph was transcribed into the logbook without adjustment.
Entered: 8:15
